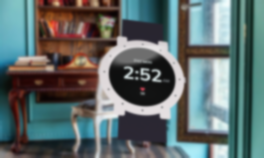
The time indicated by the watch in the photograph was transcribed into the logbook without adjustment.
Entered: 2:52
